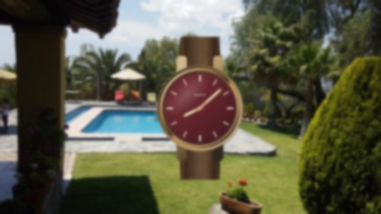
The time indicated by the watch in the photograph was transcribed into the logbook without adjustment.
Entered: 8:08
